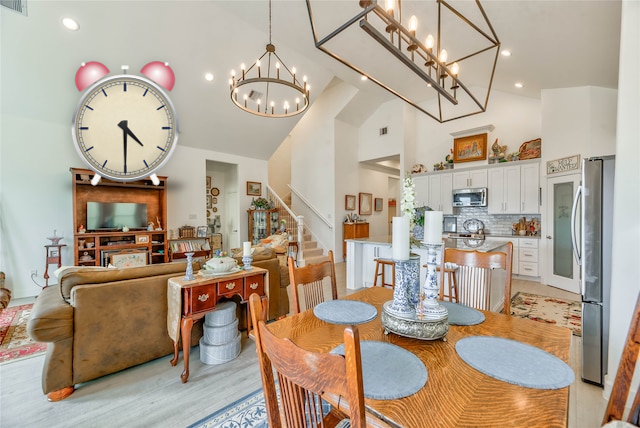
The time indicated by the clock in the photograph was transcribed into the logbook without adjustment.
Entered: 4:30
